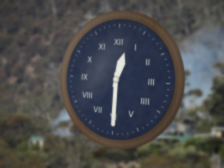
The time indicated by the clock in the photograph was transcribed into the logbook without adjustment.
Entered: 12:30
